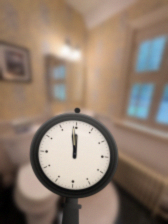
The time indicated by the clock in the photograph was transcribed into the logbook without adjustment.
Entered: 11:59
